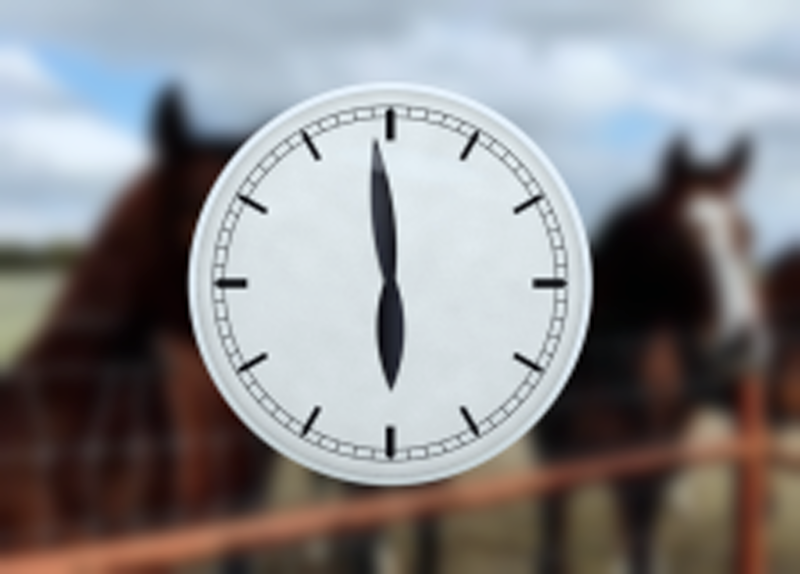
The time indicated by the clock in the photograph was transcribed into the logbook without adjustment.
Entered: 5:59
